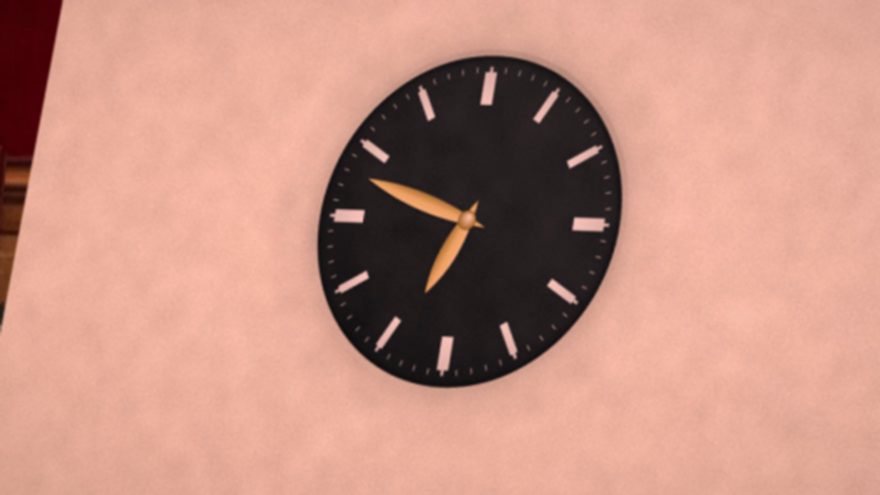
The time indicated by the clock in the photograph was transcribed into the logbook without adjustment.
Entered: 6:48
